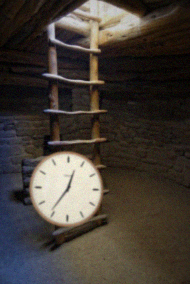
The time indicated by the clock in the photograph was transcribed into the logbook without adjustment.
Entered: 12:36
